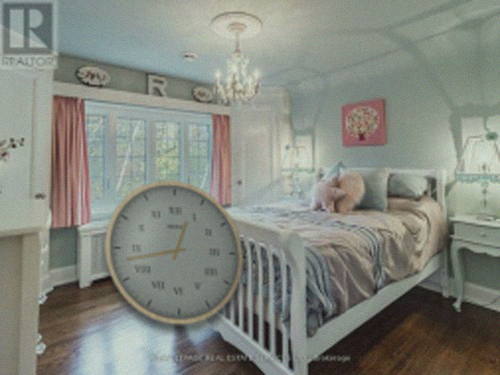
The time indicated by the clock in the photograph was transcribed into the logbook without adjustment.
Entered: 12:43
